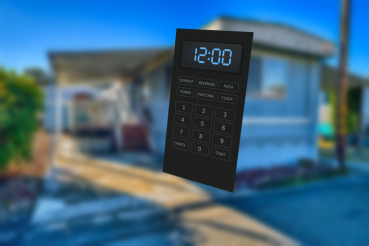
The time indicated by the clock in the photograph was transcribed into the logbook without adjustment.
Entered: 12:00
